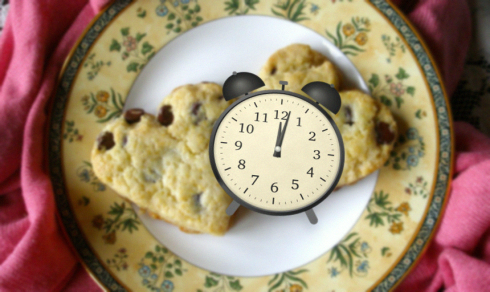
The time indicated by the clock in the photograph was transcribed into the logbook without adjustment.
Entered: 12:02
